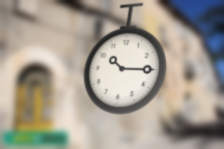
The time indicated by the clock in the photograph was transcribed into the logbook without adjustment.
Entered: 10:15
